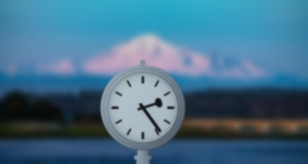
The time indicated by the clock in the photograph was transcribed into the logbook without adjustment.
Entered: 2:24
